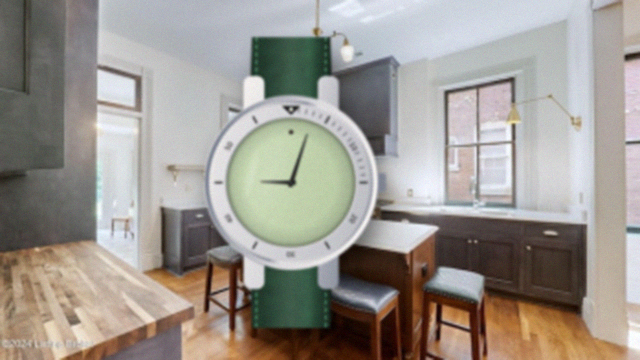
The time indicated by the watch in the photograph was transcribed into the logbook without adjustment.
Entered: 9:03
